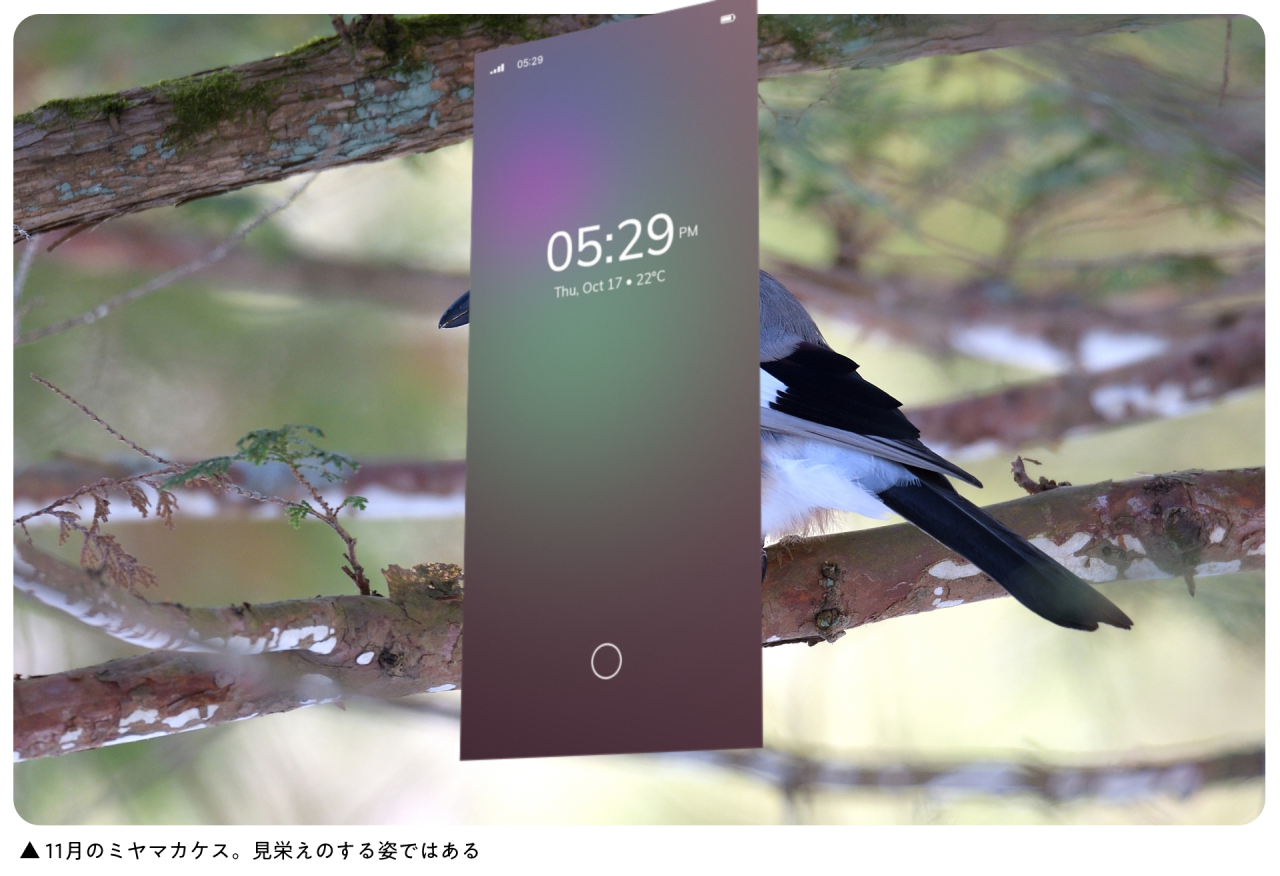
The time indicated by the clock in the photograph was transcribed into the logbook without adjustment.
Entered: 5:29
